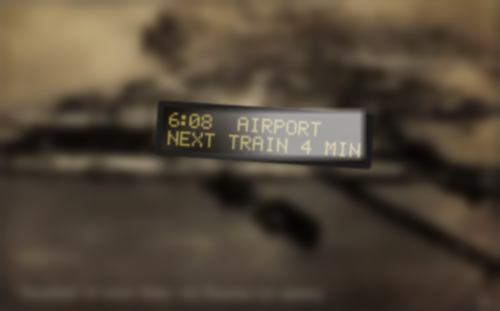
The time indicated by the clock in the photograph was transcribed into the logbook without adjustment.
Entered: 6:08
